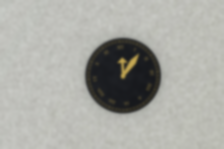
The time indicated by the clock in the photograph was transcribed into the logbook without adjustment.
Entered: 12:07
